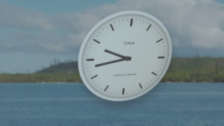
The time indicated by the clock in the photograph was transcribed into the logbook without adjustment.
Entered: 9:43
